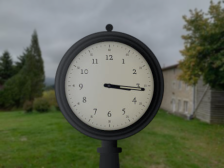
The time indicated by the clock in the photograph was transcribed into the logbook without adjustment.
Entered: 3:16
